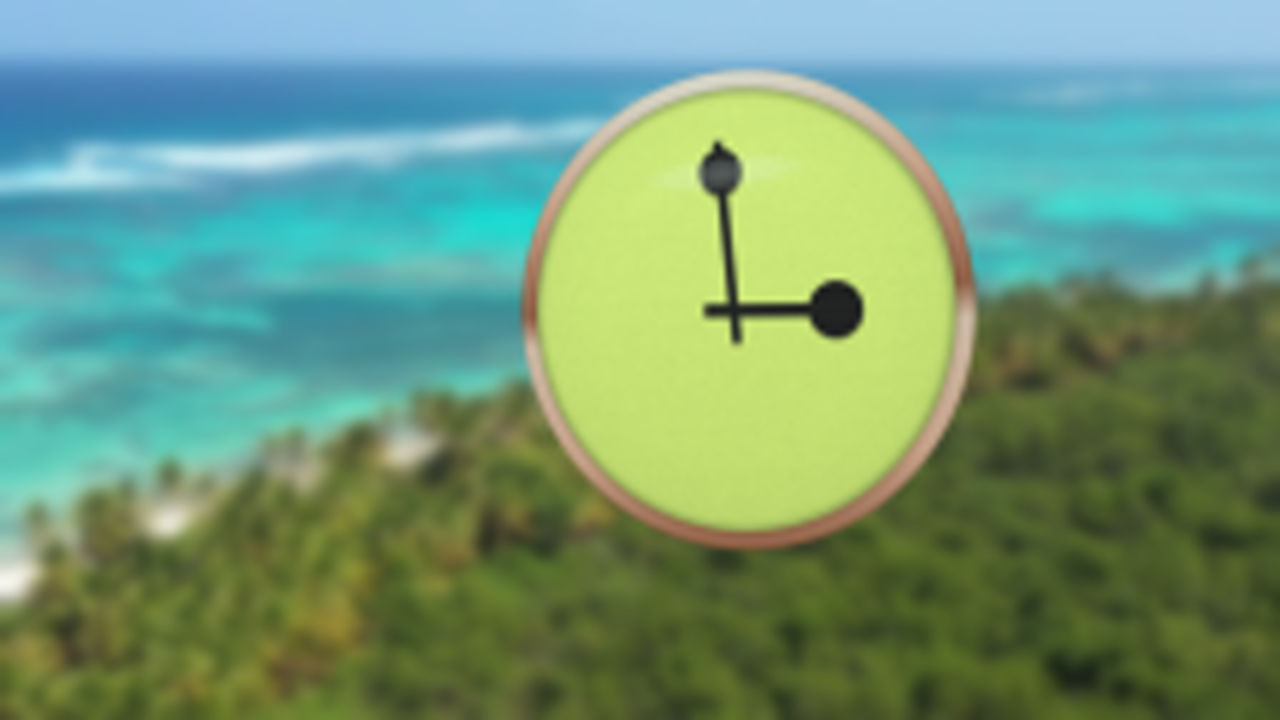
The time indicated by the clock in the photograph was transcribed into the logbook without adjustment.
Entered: 2:59
